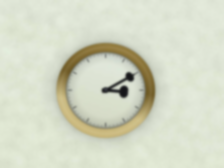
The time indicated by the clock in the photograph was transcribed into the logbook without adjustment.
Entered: 3:10
